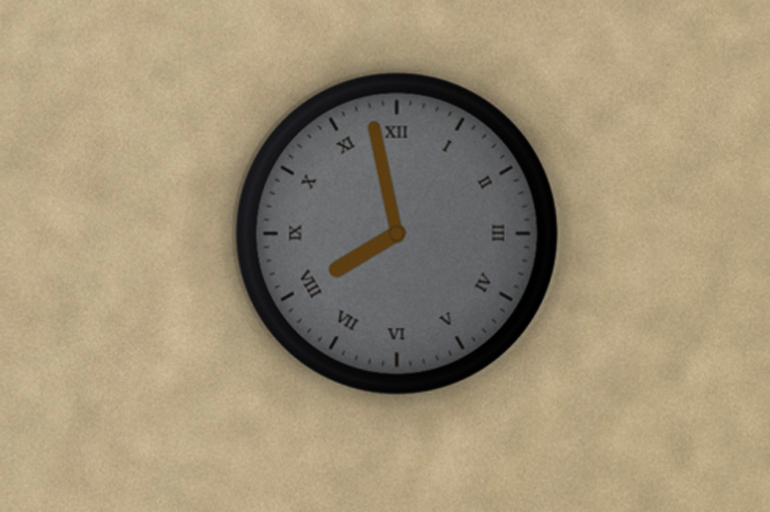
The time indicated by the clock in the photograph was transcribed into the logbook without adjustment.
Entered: 7:58
